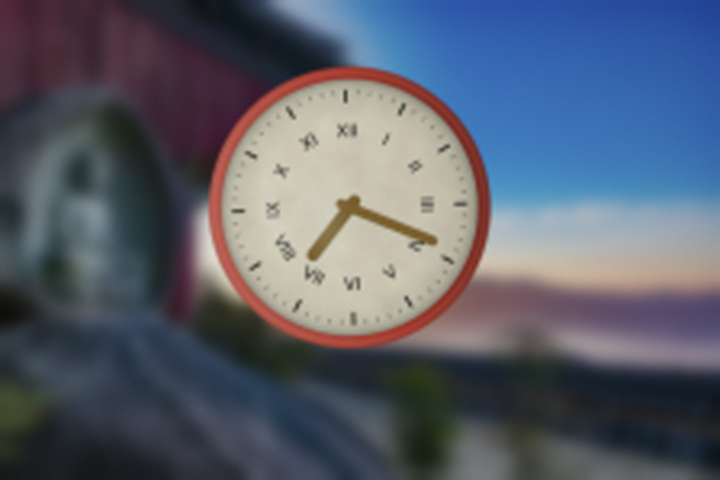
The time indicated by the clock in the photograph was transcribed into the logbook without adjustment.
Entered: 7:19
